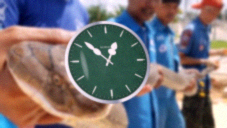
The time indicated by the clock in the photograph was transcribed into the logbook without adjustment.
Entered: 12:52
